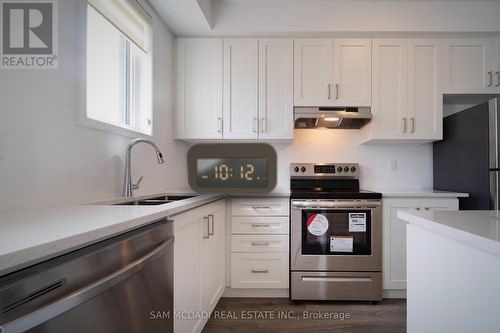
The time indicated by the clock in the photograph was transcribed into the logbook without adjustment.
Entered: 10:12
